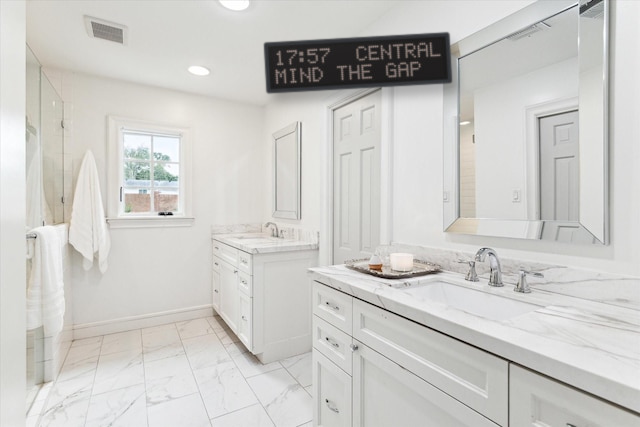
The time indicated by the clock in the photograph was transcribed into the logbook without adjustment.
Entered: 17:57
